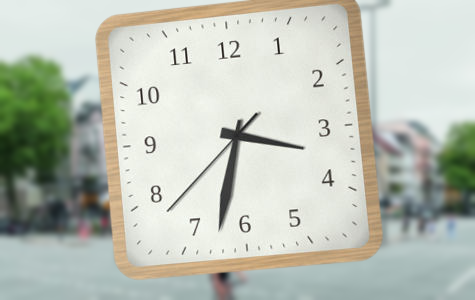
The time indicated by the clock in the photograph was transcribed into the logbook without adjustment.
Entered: 3:32:38
